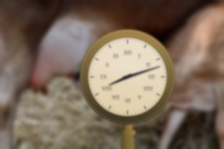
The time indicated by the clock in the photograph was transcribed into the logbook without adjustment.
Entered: 8:12
